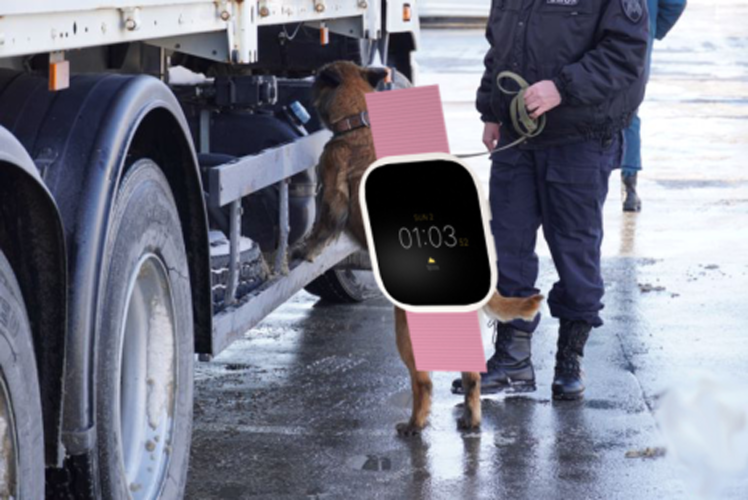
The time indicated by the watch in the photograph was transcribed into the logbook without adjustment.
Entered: 1:03
